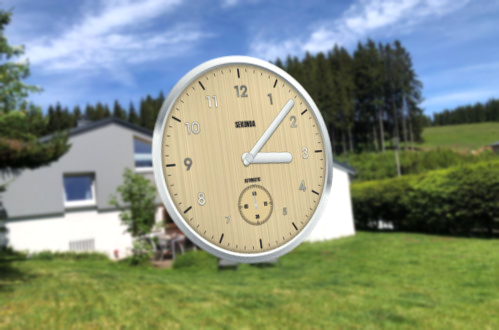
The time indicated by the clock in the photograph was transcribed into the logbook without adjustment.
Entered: 3:08
